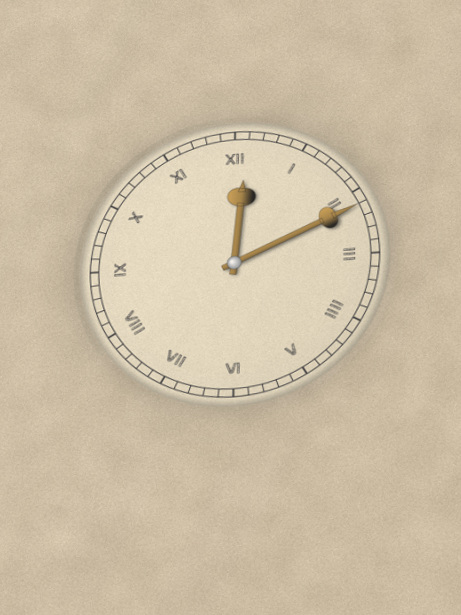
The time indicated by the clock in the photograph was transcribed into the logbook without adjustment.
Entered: 12:11
